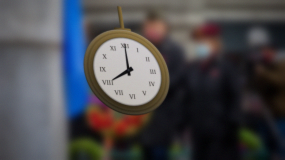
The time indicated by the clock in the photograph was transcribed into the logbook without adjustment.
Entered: 8:00
